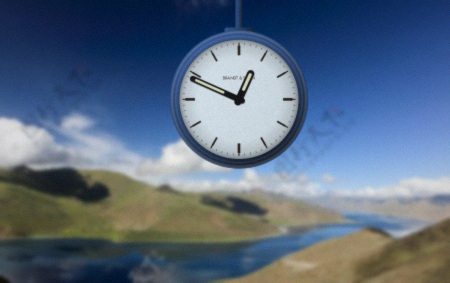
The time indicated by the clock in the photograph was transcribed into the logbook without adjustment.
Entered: 12:49
